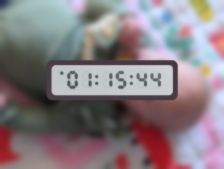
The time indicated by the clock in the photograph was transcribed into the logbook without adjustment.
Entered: 1:15:44
